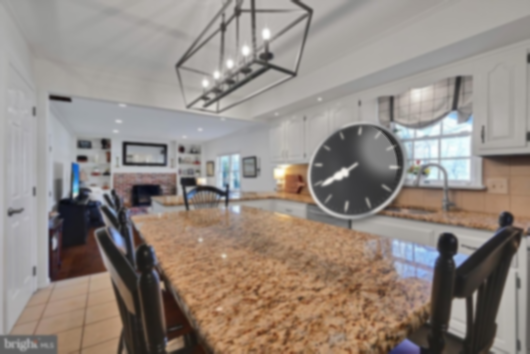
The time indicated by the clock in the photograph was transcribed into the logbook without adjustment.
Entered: 7:39
